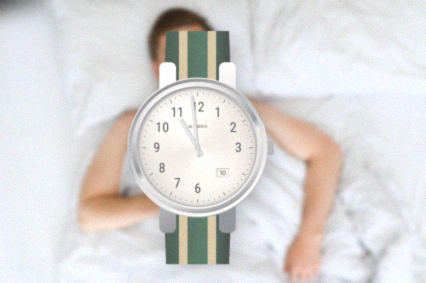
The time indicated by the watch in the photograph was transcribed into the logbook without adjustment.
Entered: 10:59
